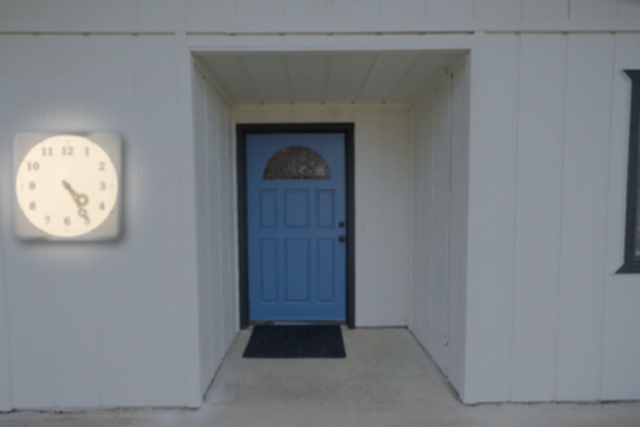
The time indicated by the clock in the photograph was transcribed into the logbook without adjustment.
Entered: 4:25
